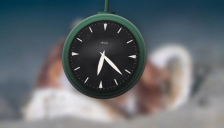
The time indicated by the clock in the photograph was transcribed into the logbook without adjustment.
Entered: 6:22
